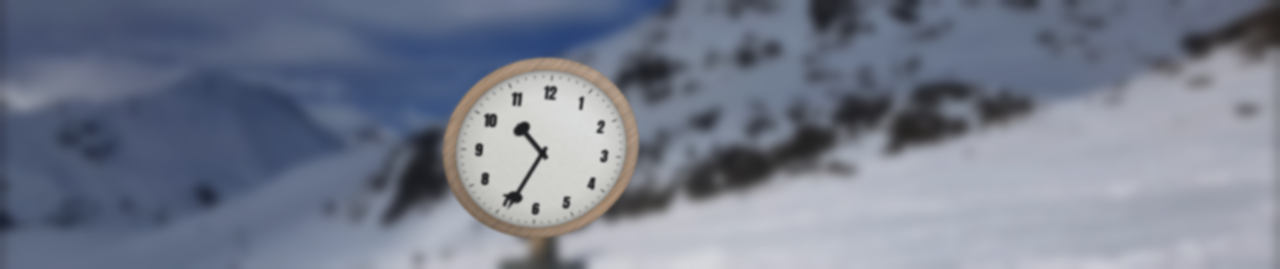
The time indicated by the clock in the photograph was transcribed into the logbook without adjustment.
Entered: 10:34
